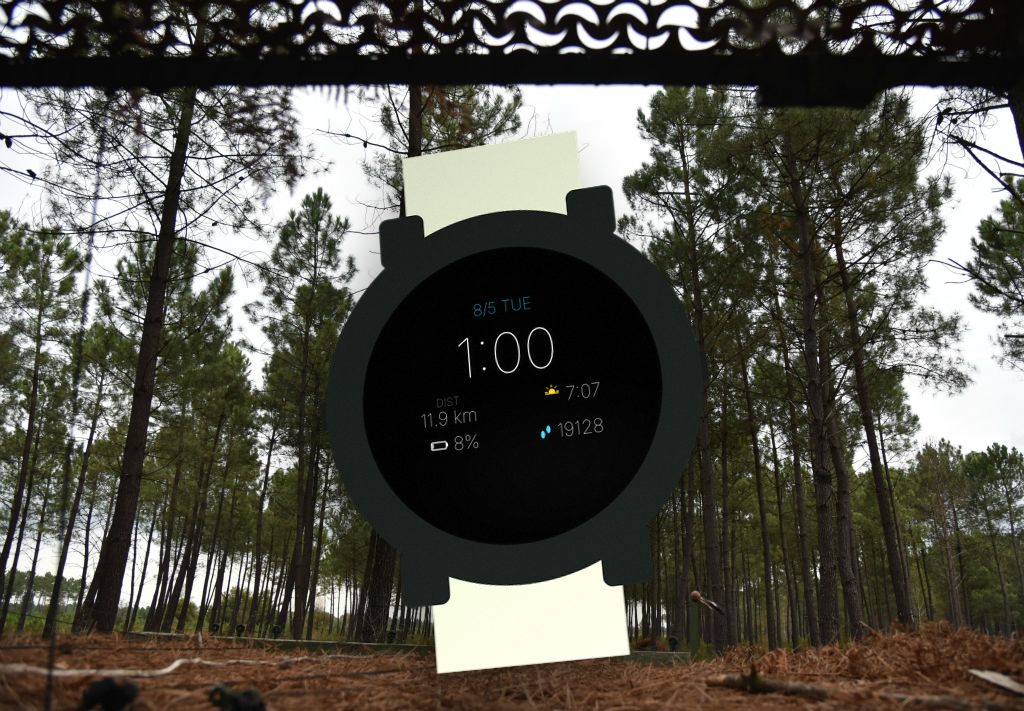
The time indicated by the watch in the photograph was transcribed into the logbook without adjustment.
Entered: 1:00
